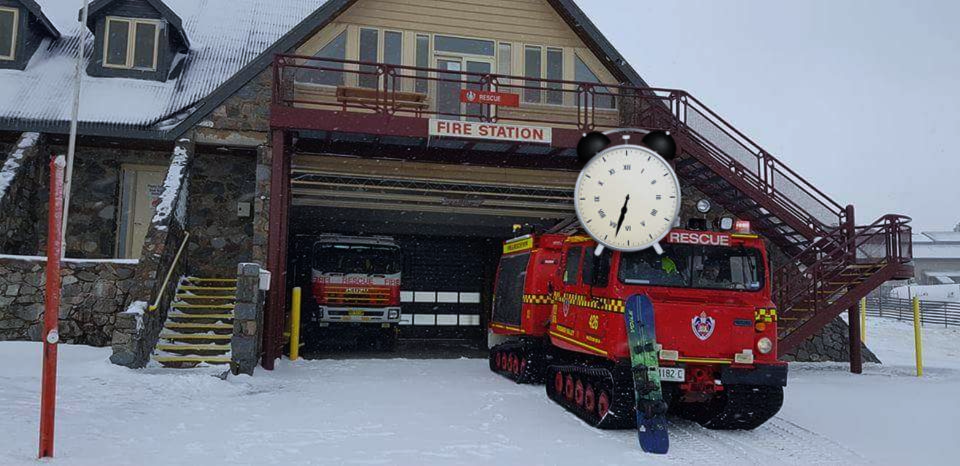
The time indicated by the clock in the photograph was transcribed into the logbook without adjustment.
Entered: 6:33
